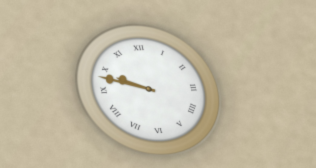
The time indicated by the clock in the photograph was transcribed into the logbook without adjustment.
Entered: 9:48
